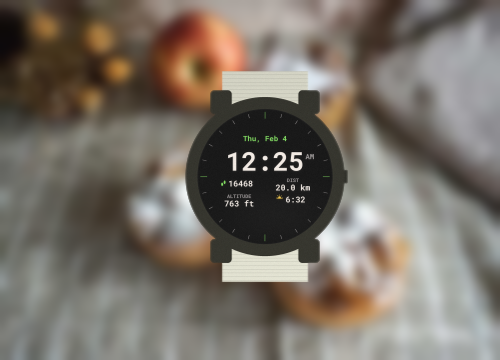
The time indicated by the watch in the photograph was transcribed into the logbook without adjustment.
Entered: 12:25
